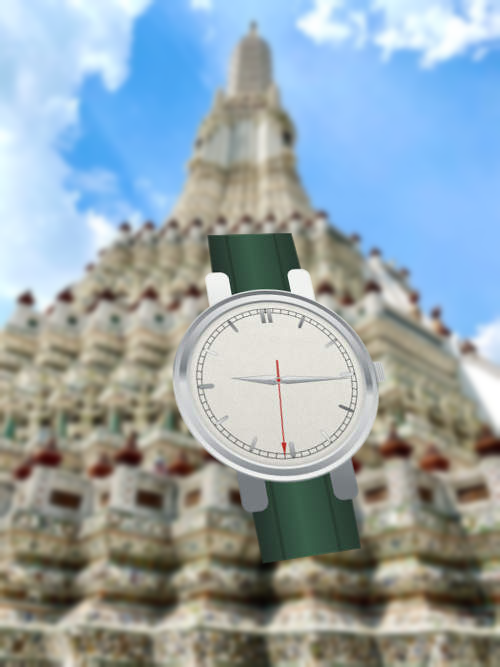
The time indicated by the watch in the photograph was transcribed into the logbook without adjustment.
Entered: 9:15:31
